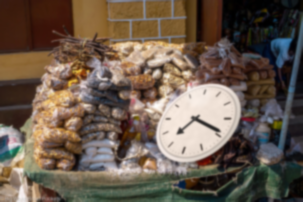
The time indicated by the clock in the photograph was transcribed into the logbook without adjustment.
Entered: 7:19
